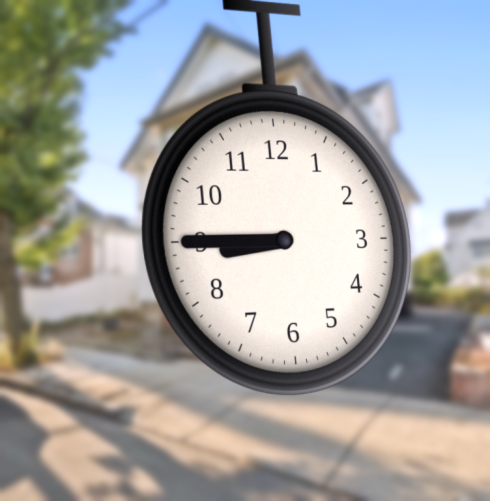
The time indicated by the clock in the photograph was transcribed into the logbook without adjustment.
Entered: 8:45
